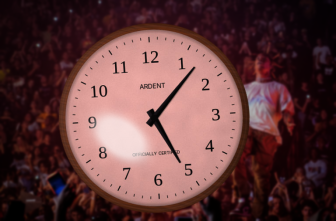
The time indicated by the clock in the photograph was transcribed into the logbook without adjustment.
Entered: 5:07
